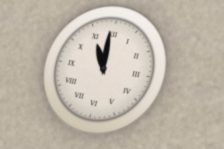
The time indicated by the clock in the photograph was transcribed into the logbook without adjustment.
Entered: 10:59
